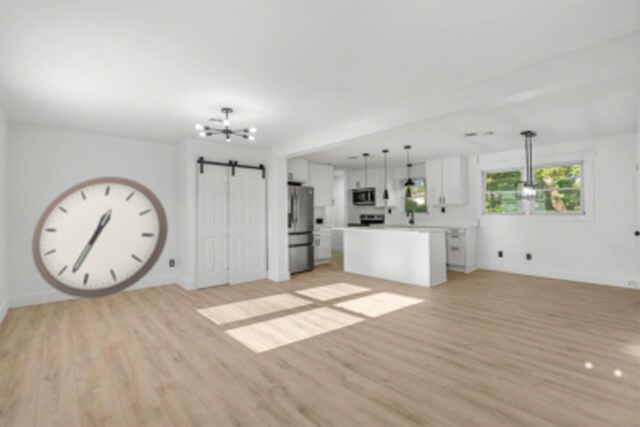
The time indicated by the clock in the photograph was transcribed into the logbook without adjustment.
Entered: 12:33
